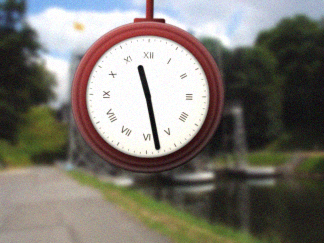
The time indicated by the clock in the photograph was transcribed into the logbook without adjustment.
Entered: 11:28
